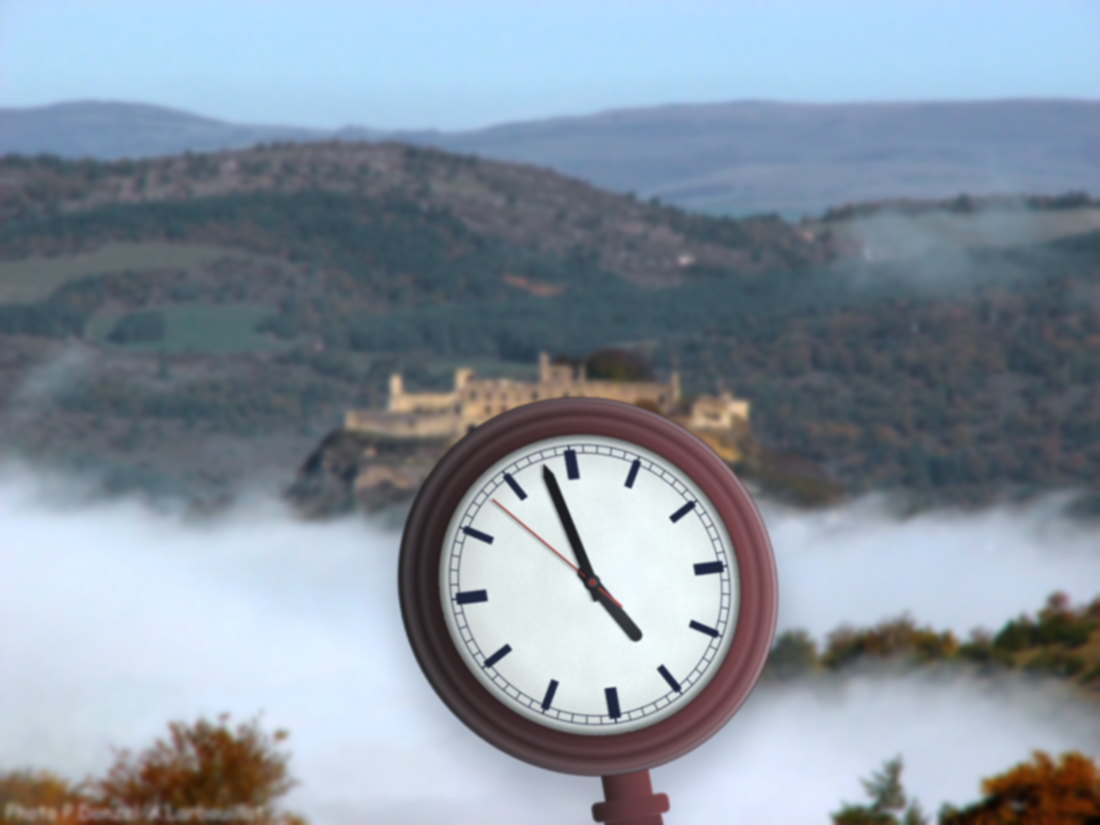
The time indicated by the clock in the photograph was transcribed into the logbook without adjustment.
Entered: 4:57:53
